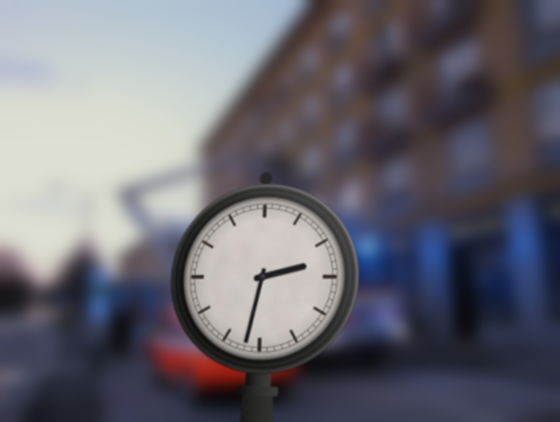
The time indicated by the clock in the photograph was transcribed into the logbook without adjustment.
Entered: 2:32
